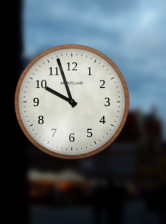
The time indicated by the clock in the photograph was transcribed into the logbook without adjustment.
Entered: 9:57
